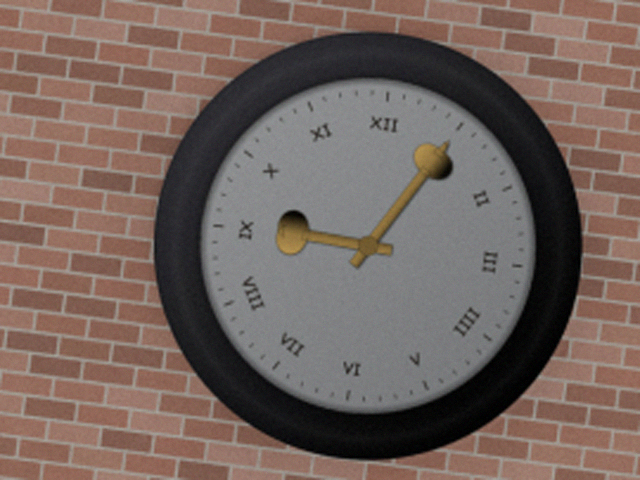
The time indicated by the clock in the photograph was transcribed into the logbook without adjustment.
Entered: 9:05
